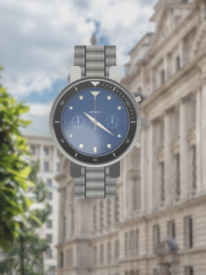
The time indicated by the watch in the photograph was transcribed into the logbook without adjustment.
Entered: 10:21
